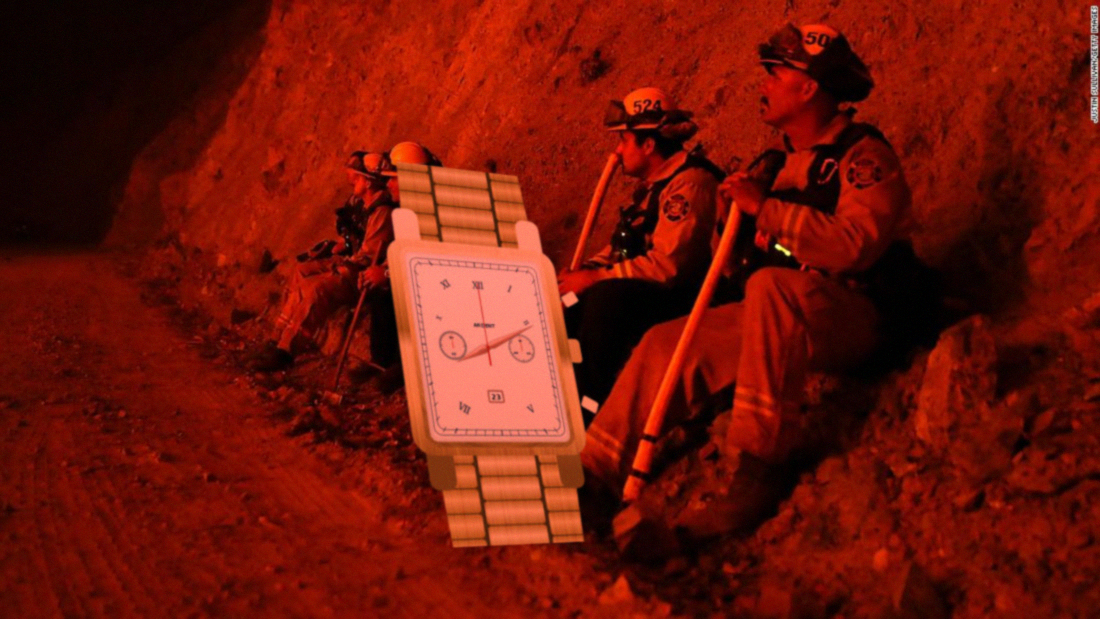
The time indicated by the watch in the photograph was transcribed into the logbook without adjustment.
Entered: 8:11
